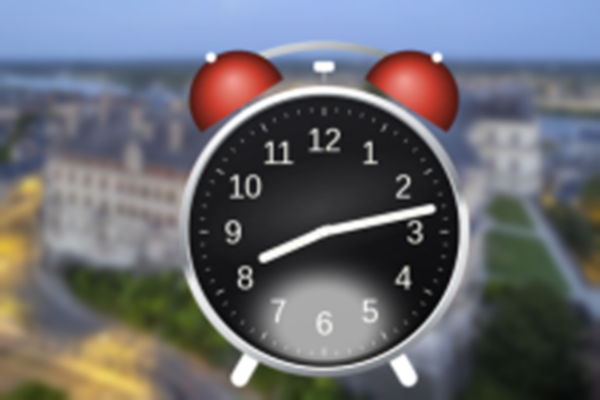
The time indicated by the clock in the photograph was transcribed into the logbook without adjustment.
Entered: 8:13
